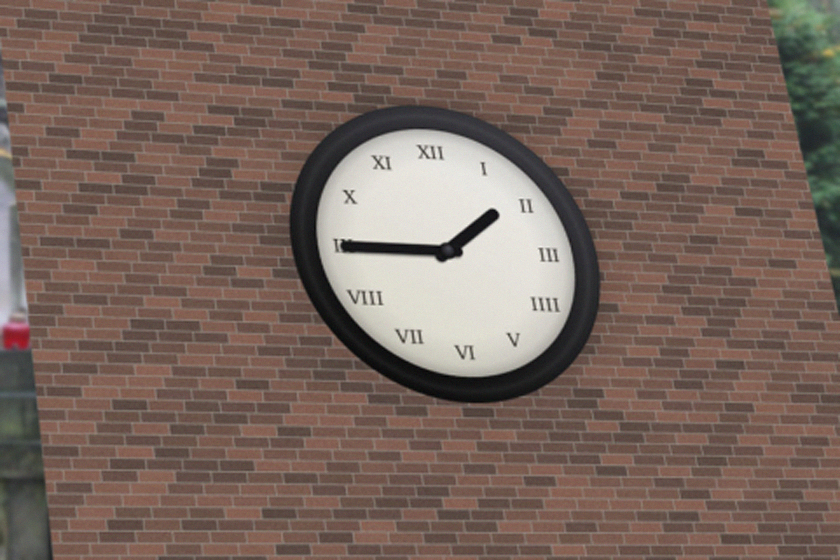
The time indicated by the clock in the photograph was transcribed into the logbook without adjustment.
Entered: 1:45
